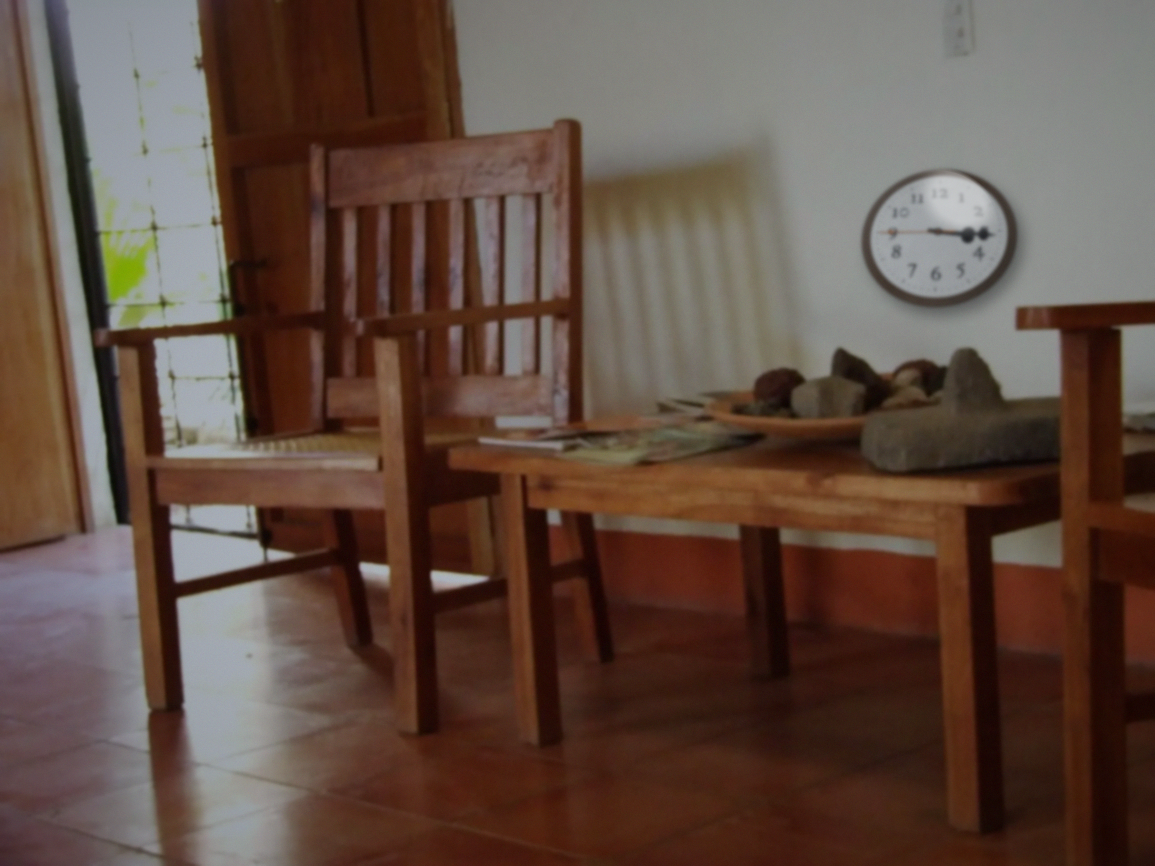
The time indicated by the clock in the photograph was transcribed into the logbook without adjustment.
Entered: 3:15:45
